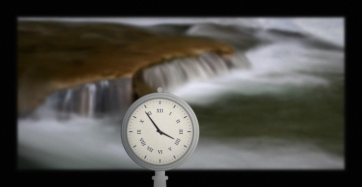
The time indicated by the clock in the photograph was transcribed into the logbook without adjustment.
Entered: 3:54
